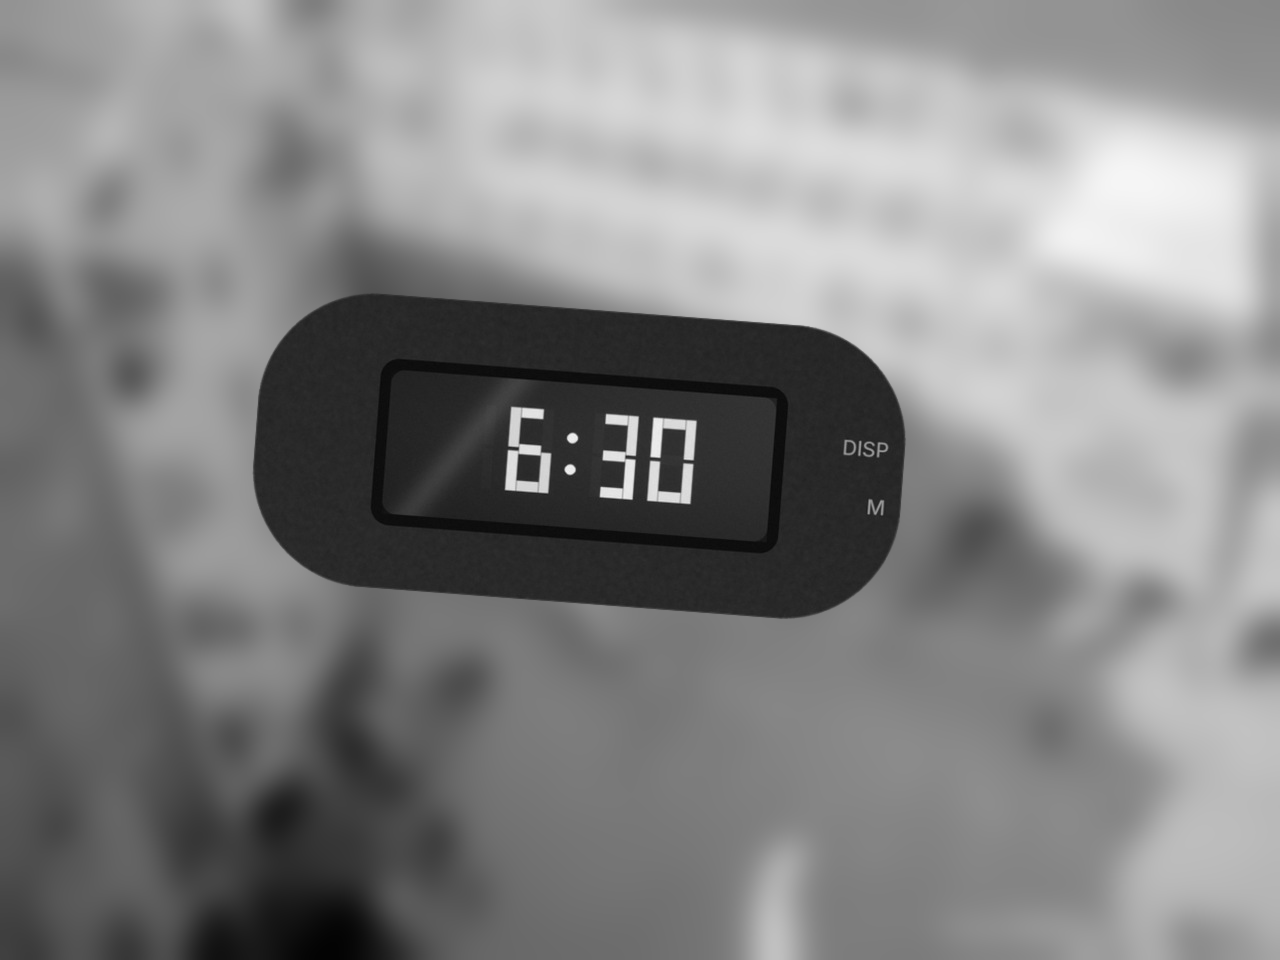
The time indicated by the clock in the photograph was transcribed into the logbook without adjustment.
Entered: 6:30
